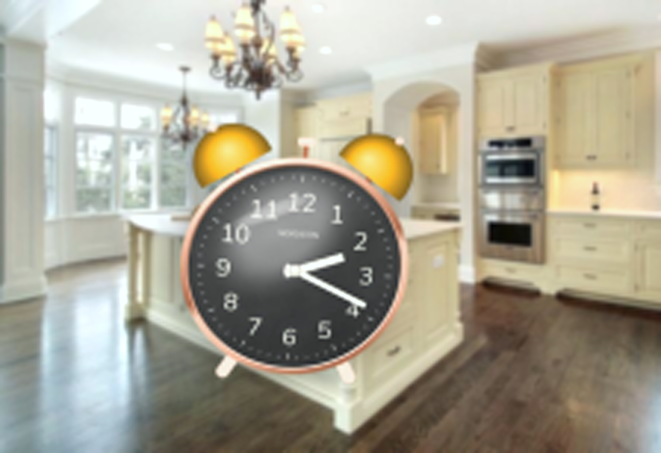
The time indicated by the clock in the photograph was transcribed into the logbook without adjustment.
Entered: 2:19
